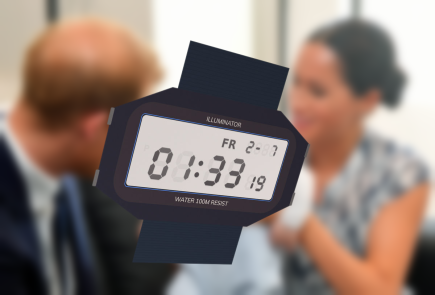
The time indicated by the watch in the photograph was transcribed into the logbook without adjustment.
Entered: 1:33:19
